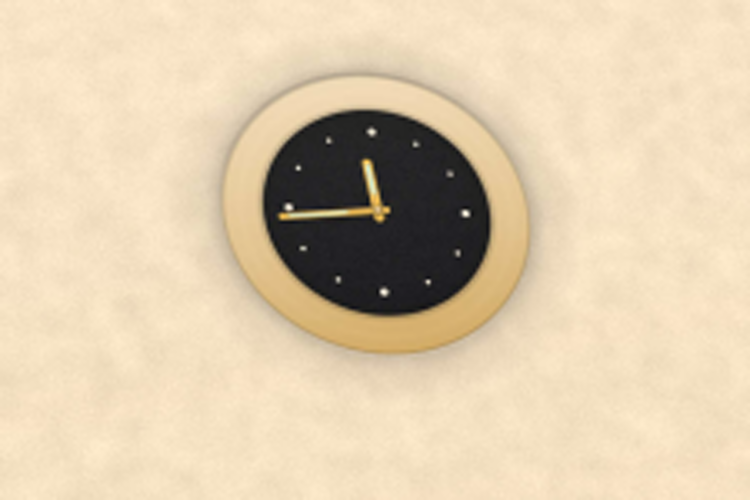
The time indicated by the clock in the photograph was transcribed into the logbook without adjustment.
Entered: 11:44
